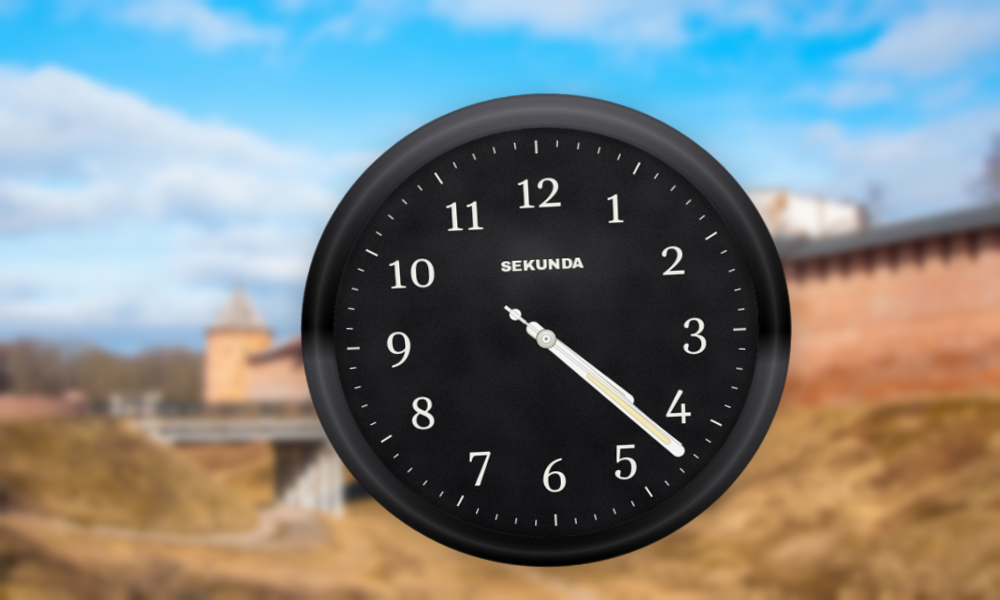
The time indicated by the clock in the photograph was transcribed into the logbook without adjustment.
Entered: 4:22:22
